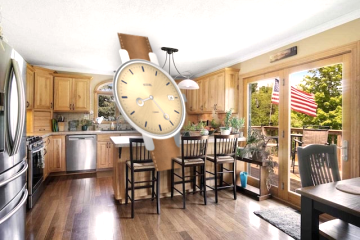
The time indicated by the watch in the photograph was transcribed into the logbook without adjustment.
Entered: 8:25
